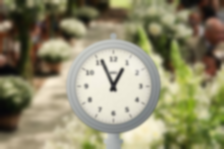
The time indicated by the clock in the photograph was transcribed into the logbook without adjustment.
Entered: 12:56
